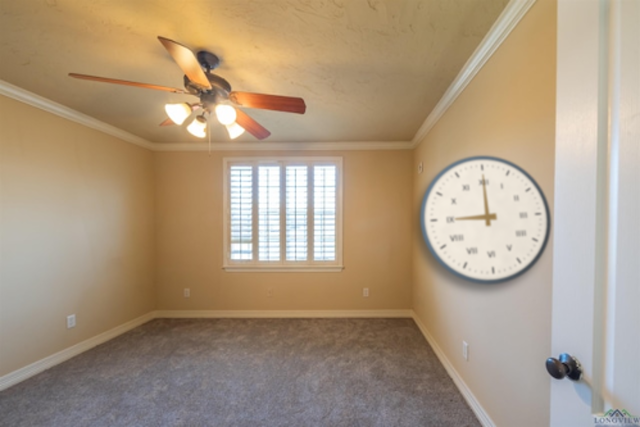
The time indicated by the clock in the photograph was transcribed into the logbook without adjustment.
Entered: 9:00
